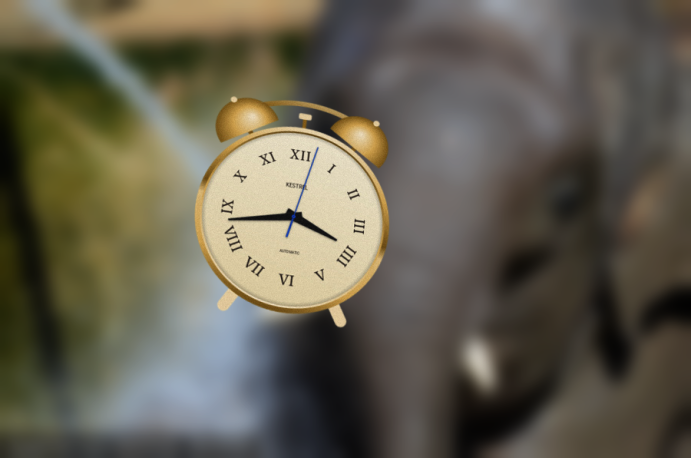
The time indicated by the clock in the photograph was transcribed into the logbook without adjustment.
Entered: 3:43:02
